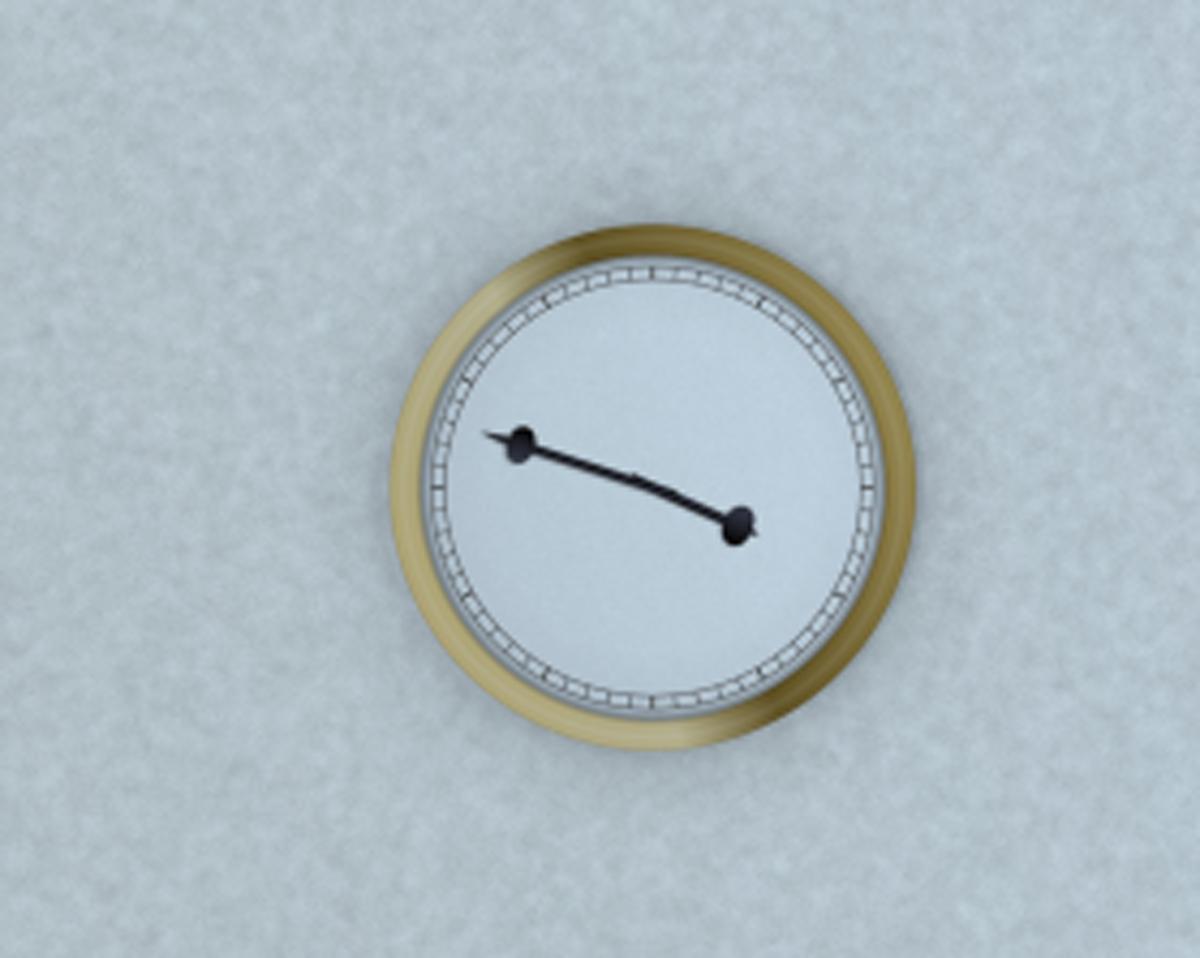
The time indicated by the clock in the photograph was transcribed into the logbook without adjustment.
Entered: 3:48
